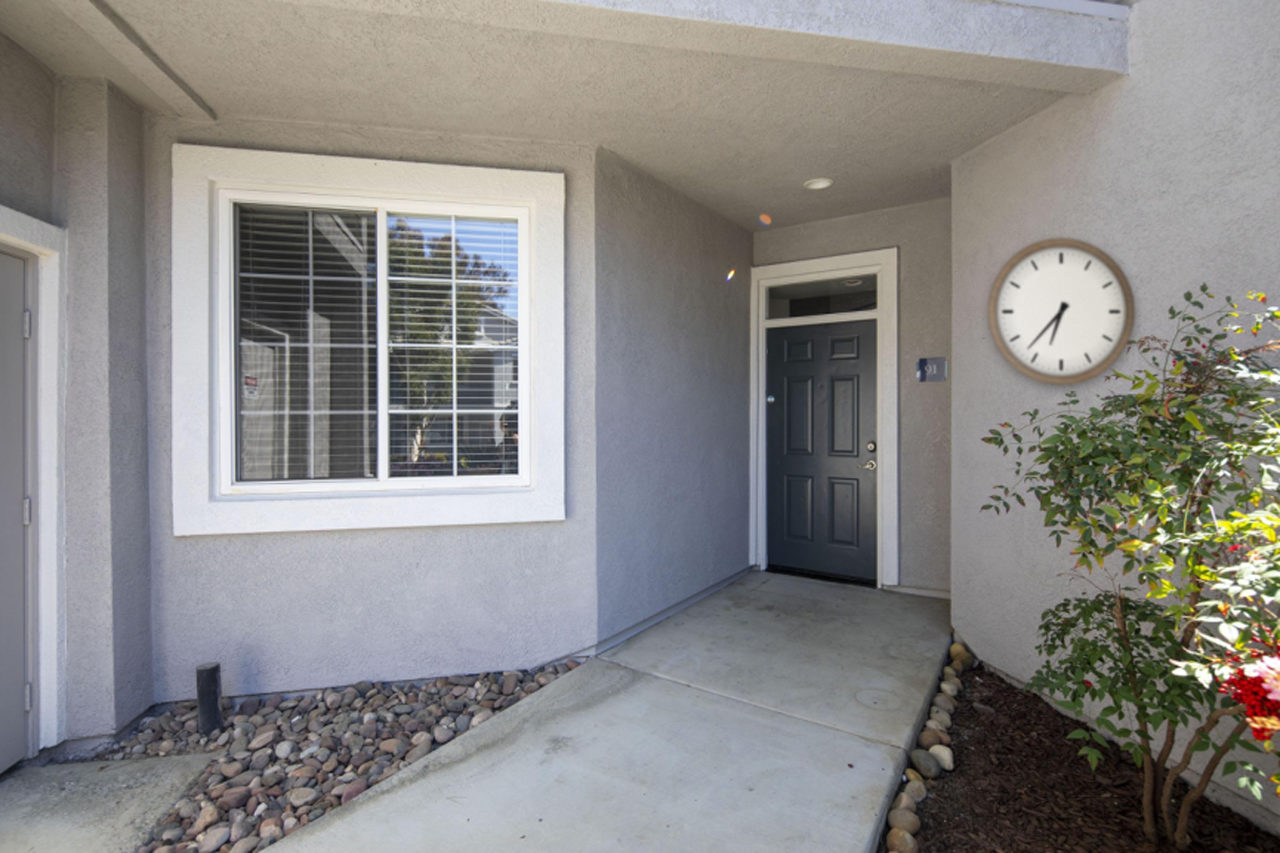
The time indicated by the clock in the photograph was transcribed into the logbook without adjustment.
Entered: 6:37
